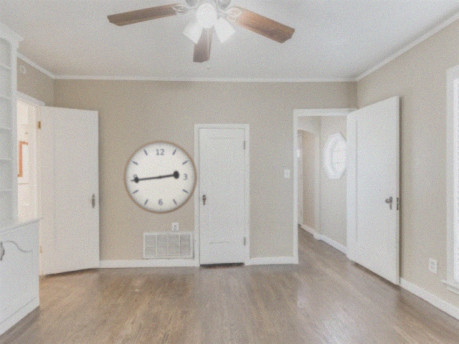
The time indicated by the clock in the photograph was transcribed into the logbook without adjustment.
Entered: 2:44
